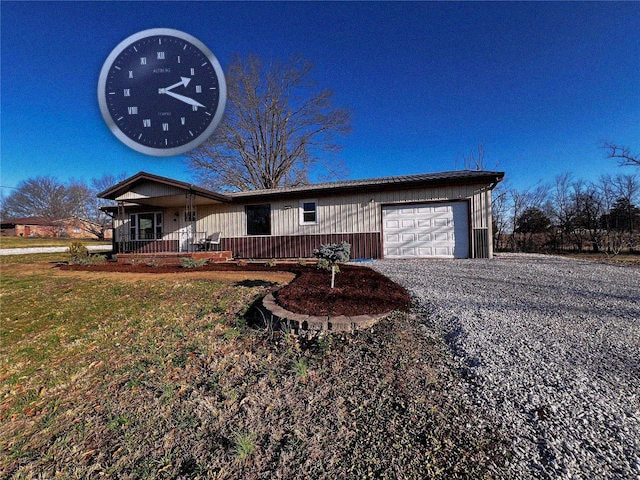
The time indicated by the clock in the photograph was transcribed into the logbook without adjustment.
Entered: 2:19
